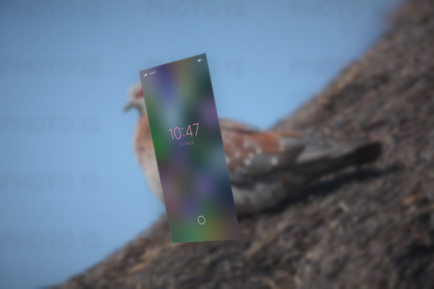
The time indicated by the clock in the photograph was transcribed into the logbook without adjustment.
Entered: 10:47
